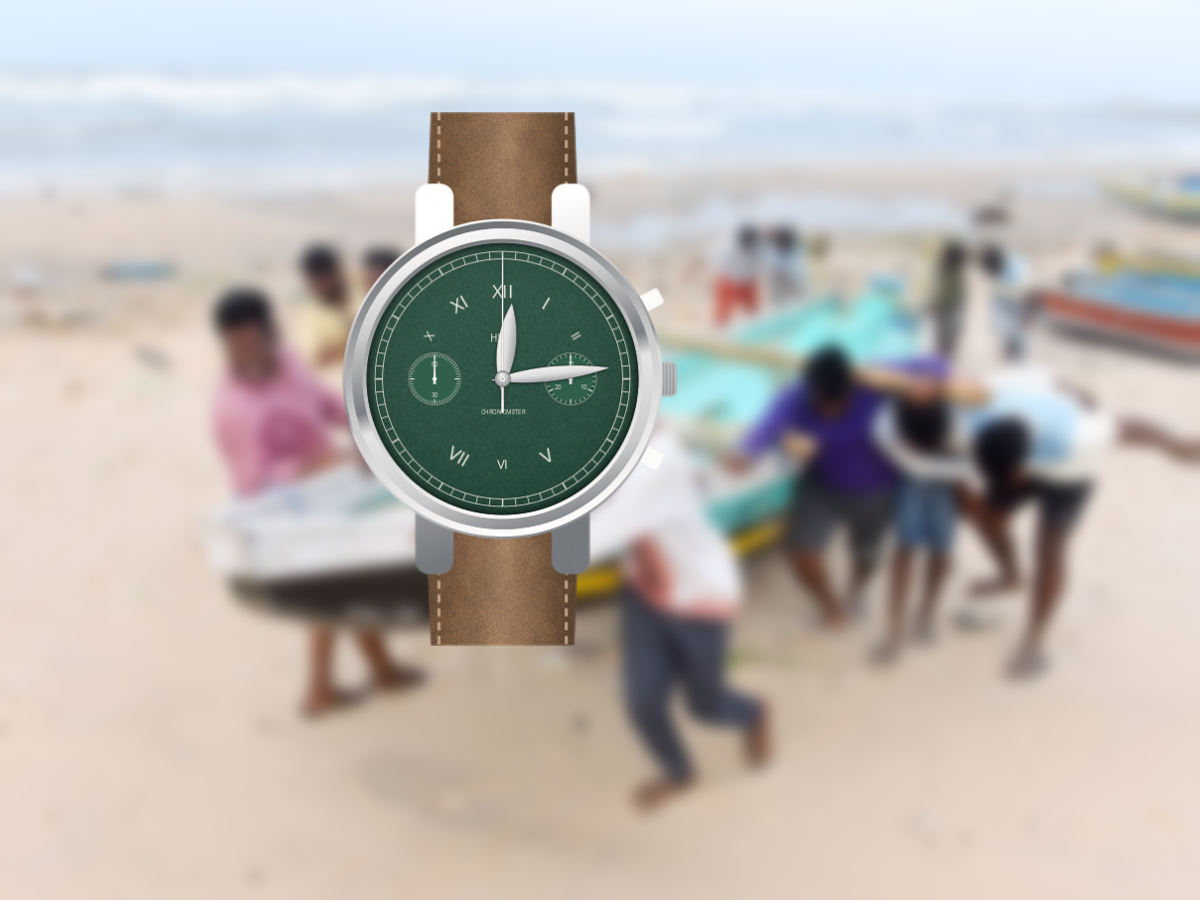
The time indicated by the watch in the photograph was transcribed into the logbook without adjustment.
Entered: 12:14
